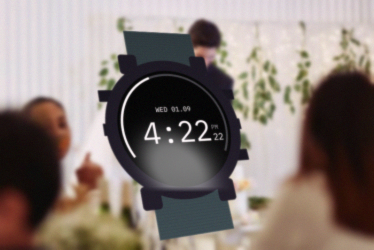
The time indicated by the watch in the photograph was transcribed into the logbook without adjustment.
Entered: 4:22:22
